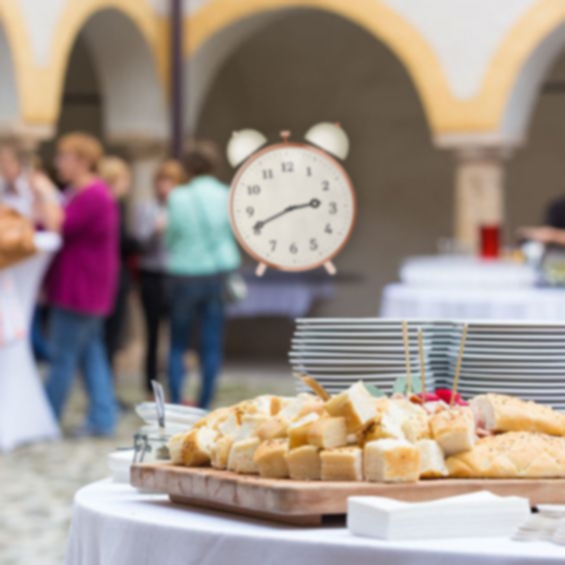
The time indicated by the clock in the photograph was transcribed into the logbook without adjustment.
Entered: 2:41
